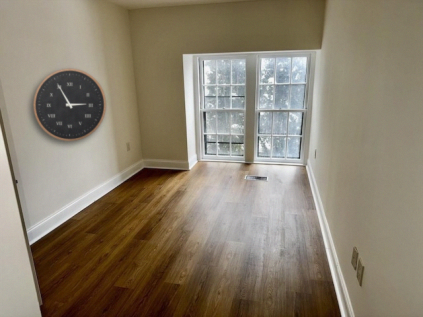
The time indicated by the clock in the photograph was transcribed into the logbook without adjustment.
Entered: 2:55
